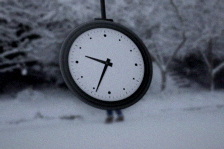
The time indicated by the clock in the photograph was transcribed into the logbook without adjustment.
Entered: 9:34
